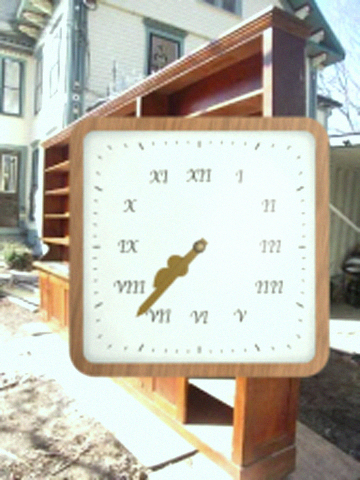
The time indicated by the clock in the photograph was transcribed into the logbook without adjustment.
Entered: 7:37
